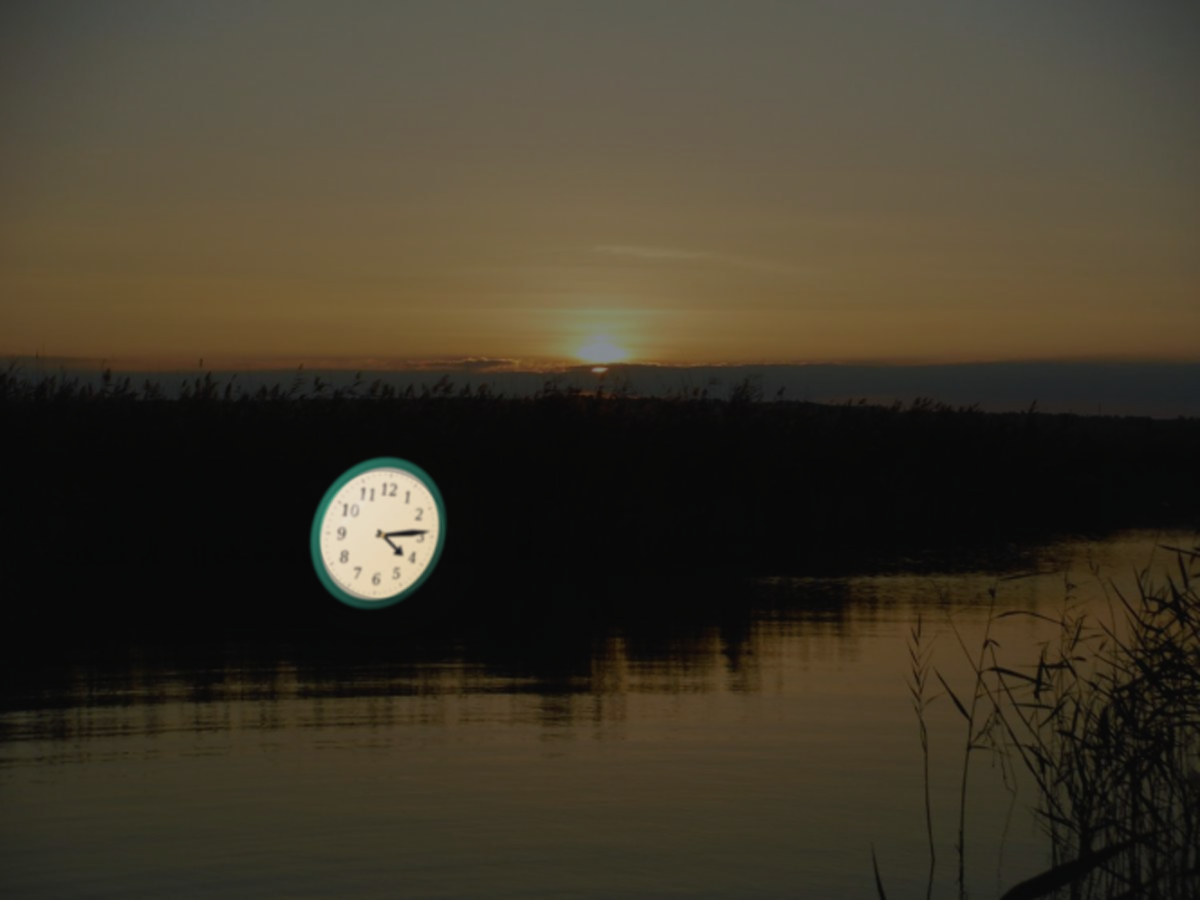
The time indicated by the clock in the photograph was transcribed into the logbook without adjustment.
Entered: 4:14
